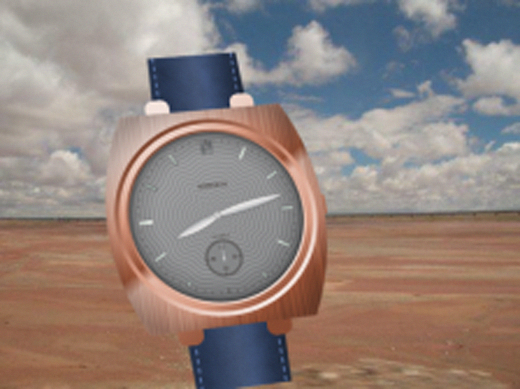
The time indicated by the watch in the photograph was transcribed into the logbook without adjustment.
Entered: 8:13
